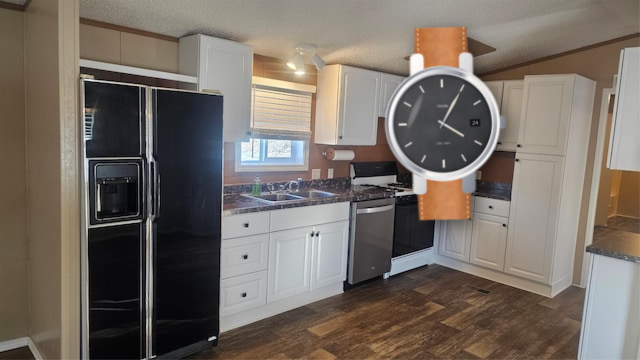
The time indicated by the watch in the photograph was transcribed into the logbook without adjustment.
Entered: 4:05
